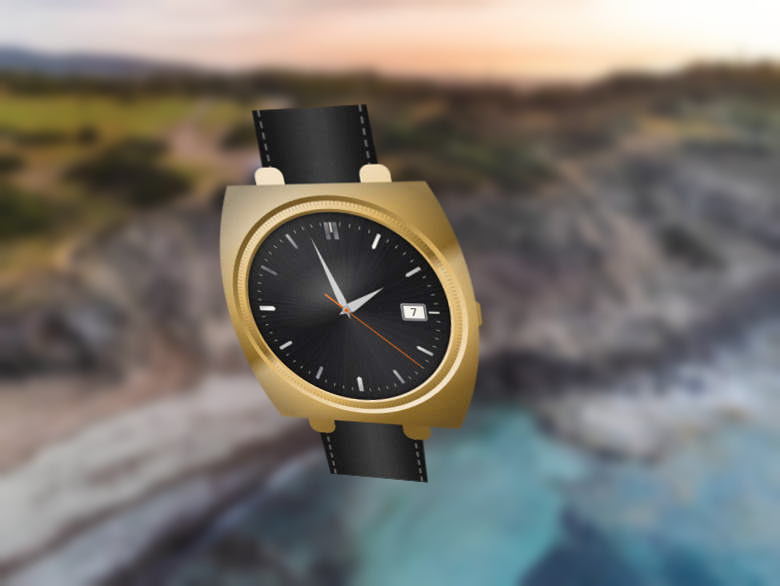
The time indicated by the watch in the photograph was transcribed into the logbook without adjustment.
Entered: 1:57:22
